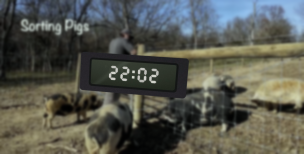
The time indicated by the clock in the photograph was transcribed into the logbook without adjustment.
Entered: 22:02
